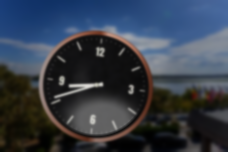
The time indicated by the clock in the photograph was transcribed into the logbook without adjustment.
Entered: 8:41
